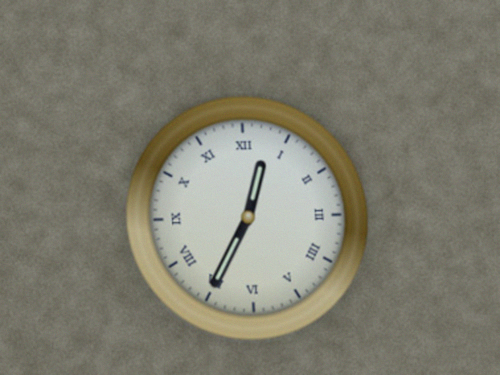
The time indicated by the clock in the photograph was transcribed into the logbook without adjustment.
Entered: 12:35
